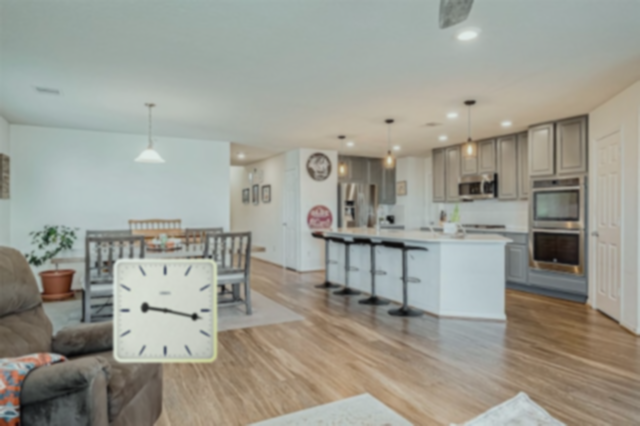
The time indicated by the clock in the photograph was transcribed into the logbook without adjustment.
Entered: 9:17
